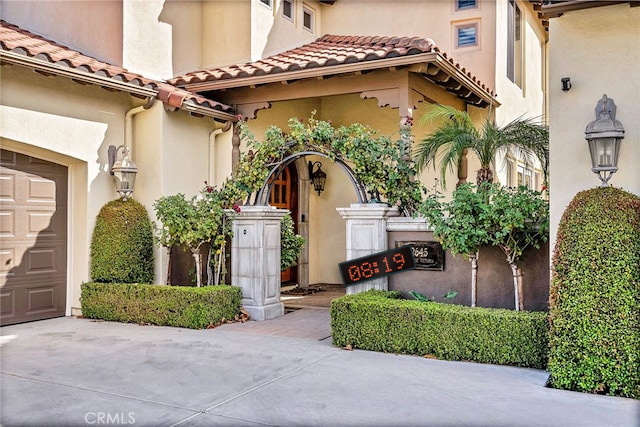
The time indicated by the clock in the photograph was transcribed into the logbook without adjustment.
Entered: 8:19
